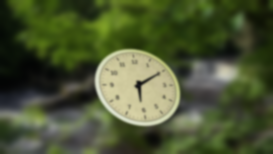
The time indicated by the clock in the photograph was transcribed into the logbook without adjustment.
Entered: 6:10
